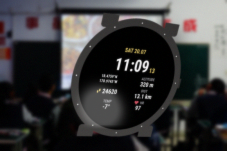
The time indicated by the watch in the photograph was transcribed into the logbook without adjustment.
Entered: 11:09
